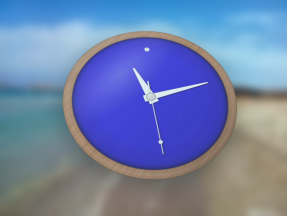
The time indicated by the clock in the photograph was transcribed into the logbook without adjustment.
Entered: 11:12:29
